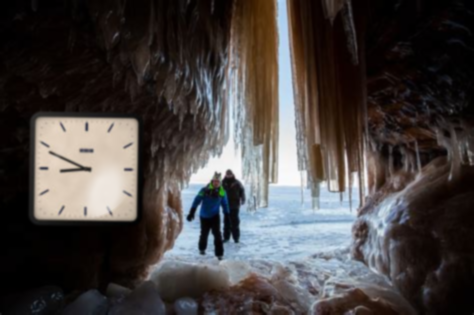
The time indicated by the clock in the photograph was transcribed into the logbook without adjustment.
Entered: 8:49
